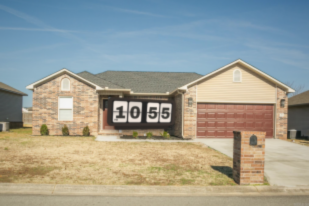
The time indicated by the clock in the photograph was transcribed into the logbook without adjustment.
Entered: 10:55
